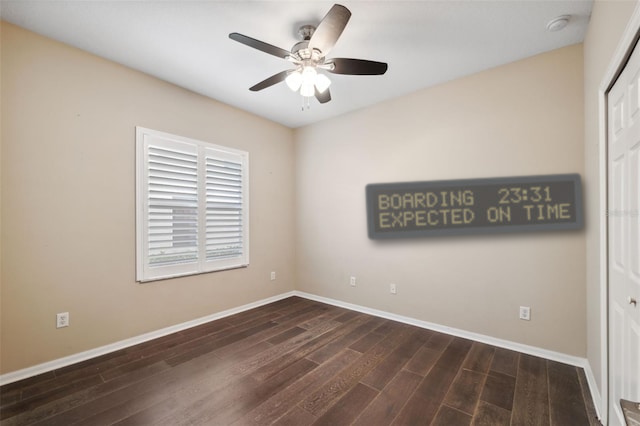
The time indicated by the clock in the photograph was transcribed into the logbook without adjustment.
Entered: 23:31
